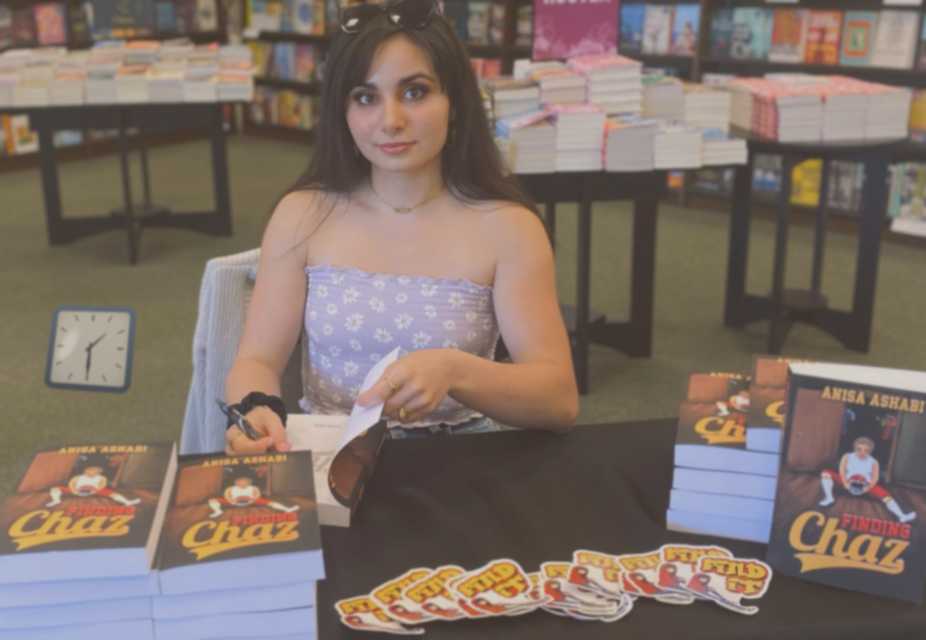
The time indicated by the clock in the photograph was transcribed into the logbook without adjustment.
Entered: 1:30
